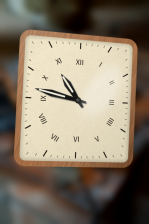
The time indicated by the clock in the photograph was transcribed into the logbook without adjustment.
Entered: 10:47
